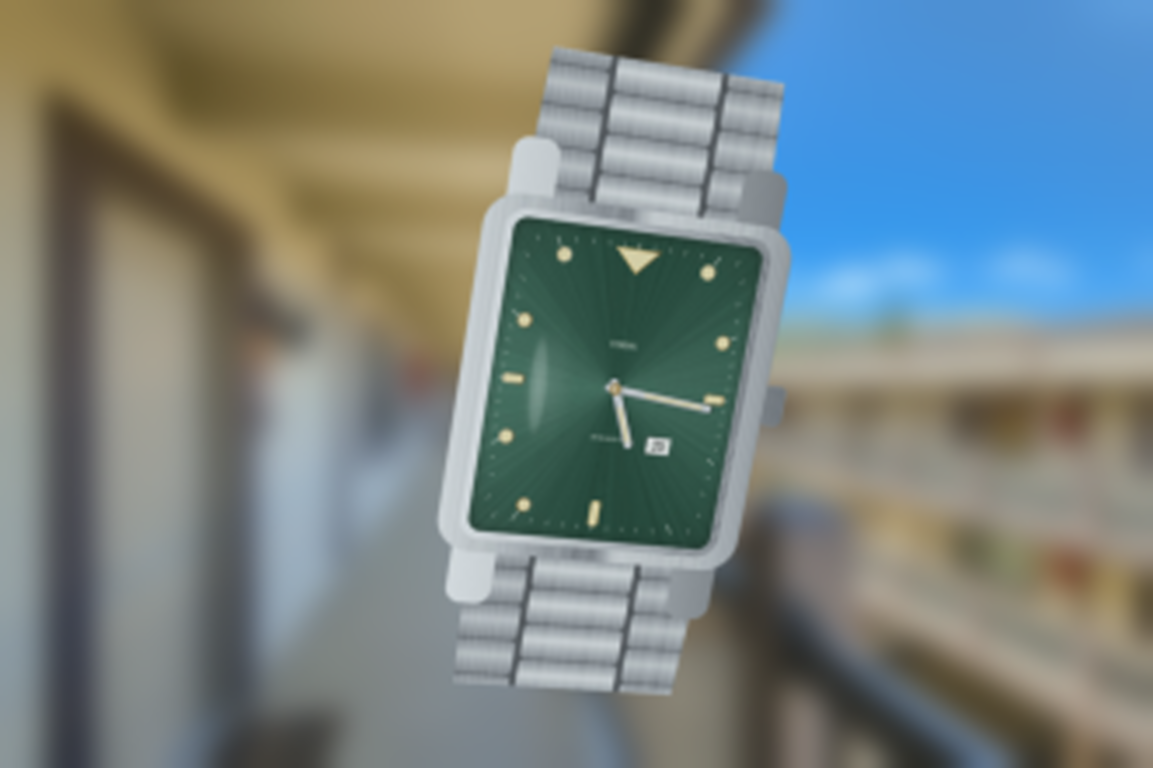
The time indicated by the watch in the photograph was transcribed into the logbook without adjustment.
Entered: 5:16
